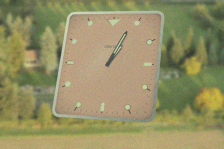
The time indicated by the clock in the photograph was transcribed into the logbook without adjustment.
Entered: 1:04
